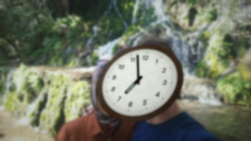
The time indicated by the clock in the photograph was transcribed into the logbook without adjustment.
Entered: 6:57
